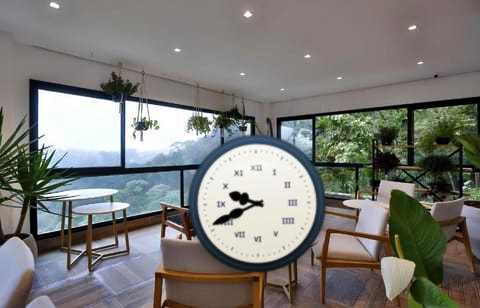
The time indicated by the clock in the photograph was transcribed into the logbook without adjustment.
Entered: 9:41
